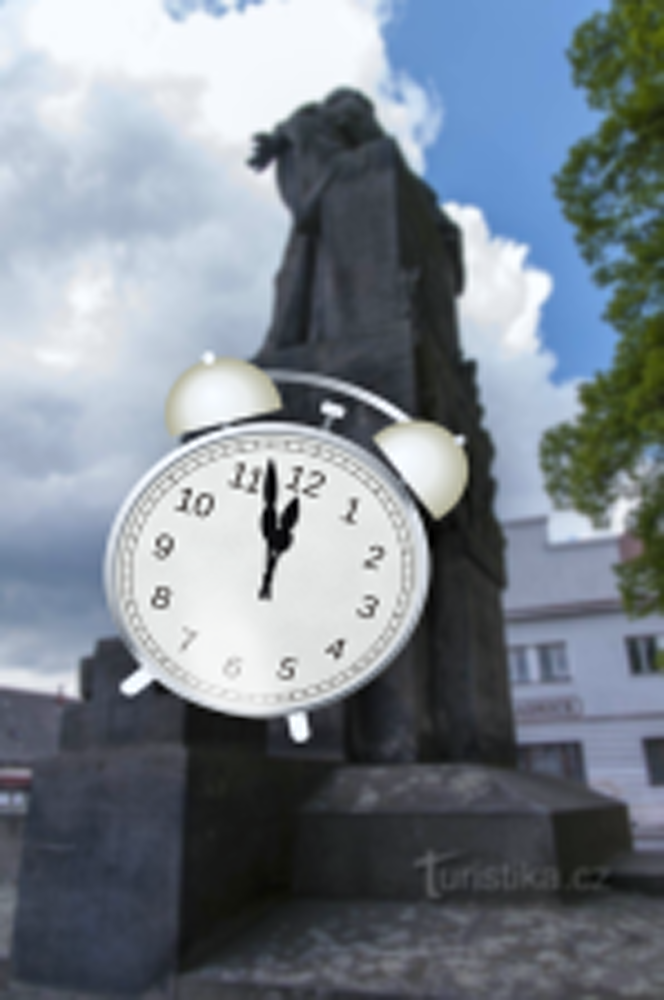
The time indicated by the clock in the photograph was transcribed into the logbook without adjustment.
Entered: 11:57
